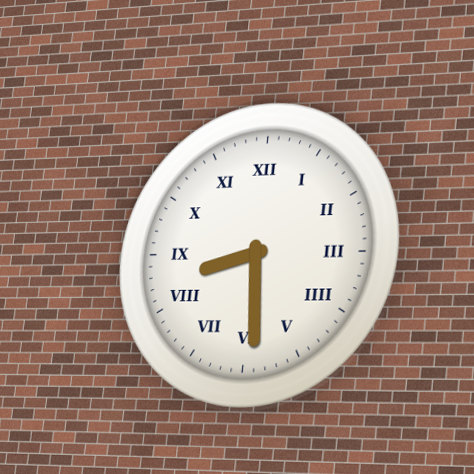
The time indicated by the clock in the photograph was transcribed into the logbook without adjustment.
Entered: 8:29
